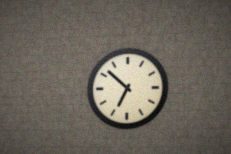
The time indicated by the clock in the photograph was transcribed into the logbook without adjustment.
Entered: 6:52
